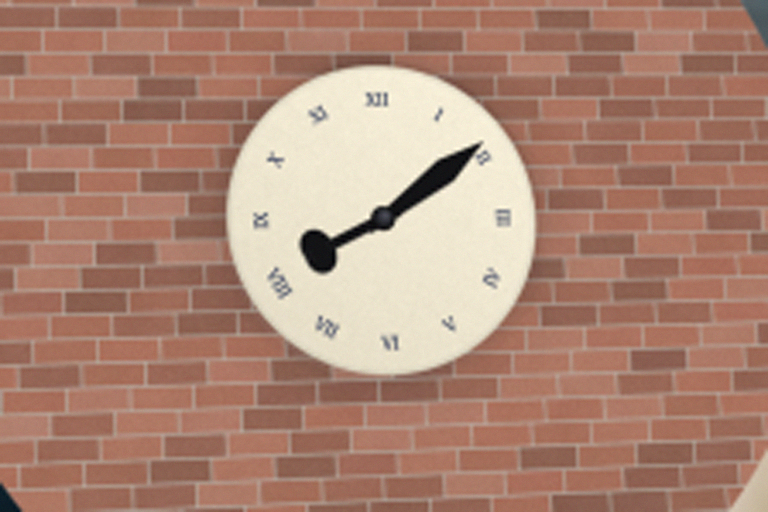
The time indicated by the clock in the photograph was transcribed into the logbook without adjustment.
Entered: 8:09
